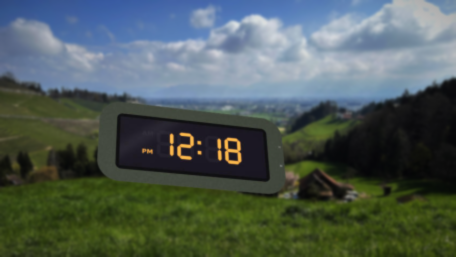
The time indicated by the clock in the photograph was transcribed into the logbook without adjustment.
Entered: 12:18
